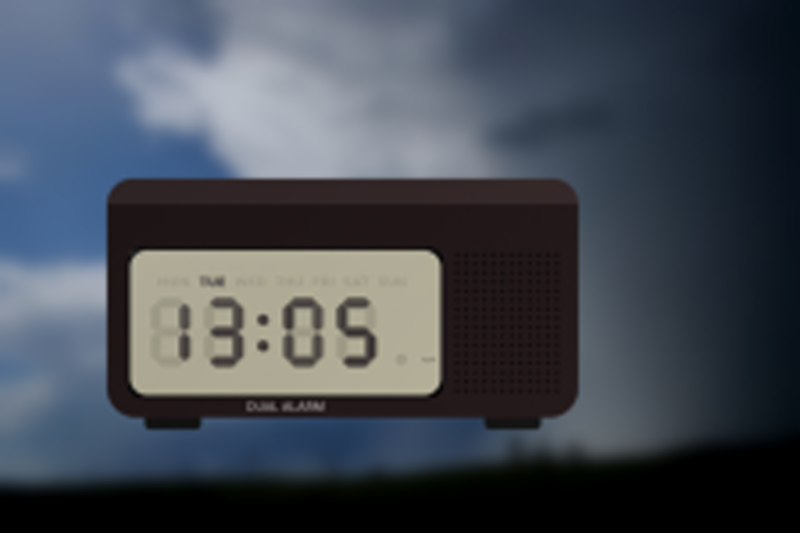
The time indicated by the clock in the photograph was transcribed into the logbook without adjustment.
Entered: 13:05
